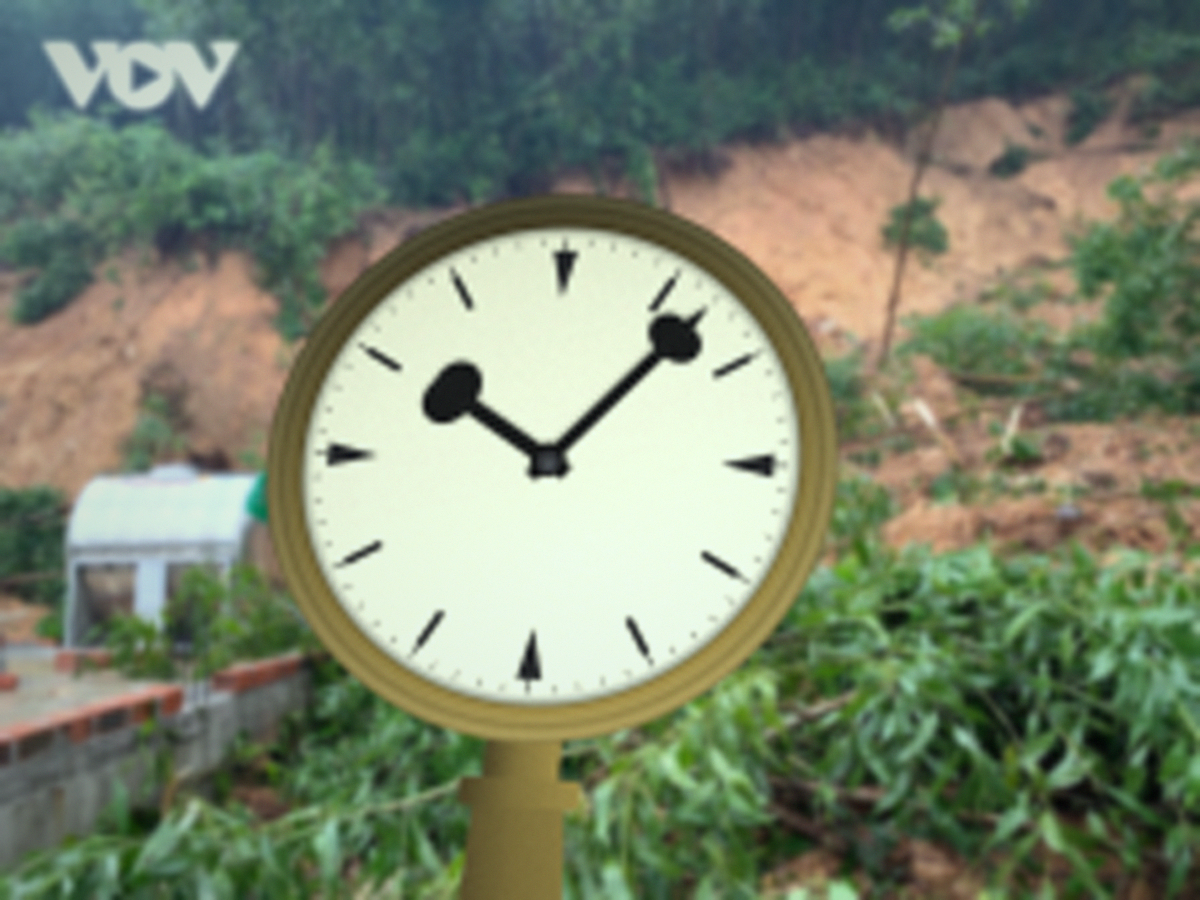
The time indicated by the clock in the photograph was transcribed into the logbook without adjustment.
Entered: 10:07
